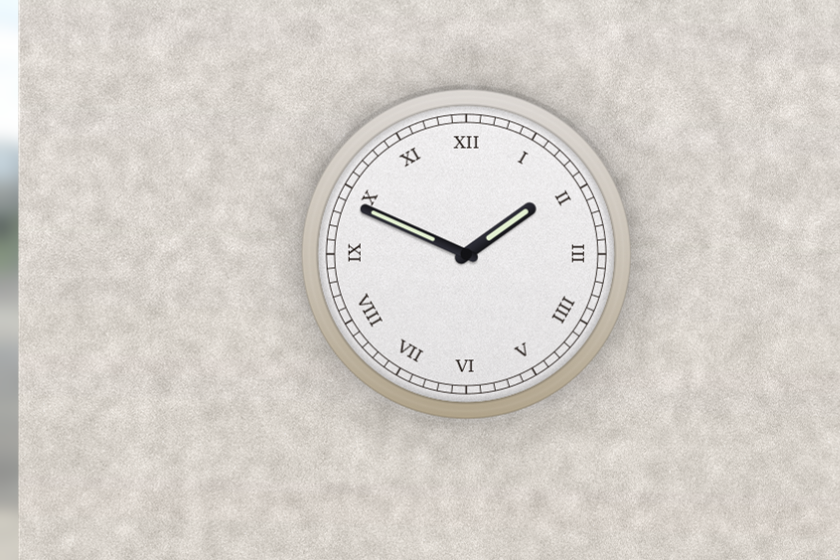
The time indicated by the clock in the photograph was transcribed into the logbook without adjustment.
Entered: 1:49
